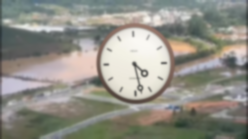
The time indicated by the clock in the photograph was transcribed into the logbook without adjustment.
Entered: 4:28
